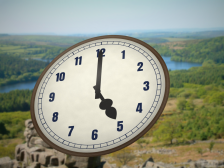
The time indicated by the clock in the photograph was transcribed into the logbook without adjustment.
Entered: 5:00
